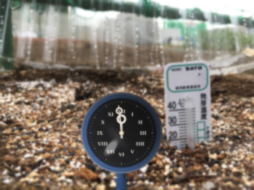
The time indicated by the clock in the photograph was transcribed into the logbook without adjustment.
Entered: 11:59
